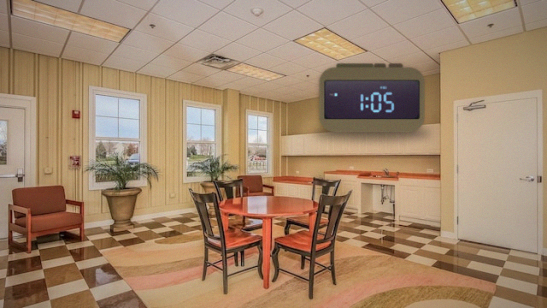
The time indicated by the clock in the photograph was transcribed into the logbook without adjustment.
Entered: 1:05
